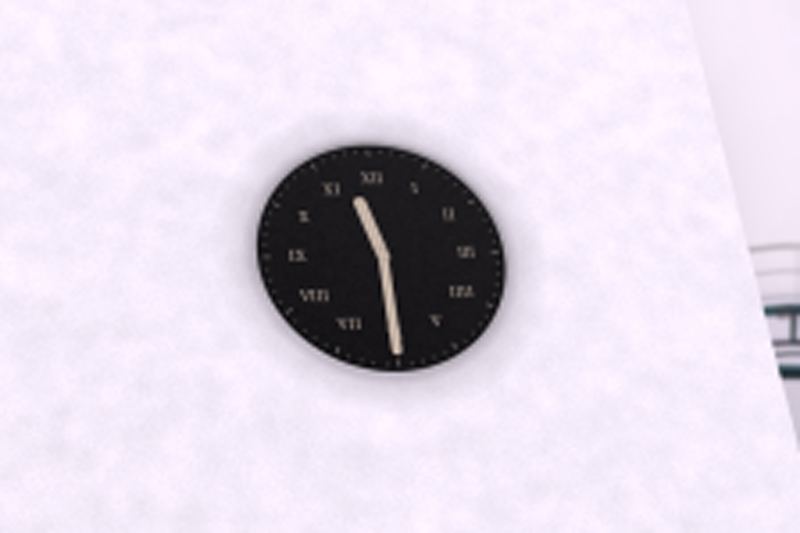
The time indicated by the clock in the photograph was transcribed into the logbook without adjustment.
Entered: 11:30
